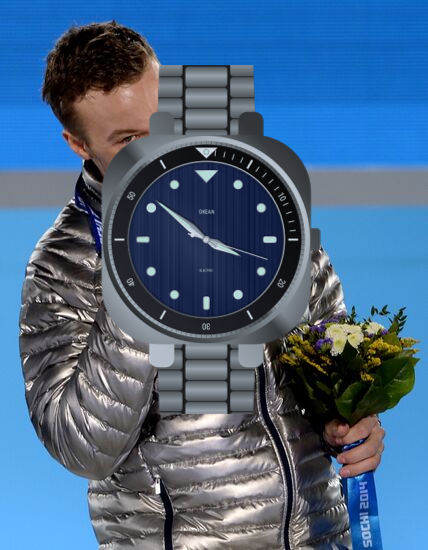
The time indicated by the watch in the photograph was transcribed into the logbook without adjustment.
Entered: 3:51:18
